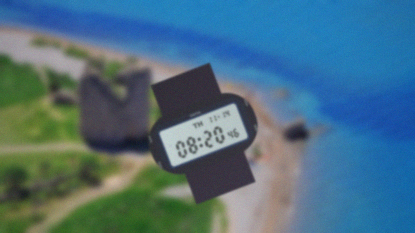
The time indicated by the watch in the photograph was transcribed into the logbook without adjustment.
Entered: 8:20
